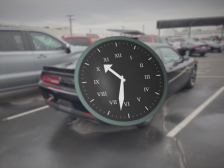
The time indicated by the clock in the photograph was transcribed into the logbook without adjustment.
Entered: 10:32
